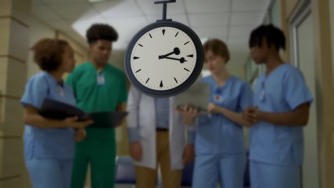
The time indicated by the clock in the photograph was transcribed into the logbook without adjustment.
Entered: 2:17
